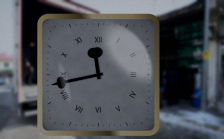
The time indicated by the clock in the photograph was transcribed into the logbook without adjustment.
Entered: 11:43
